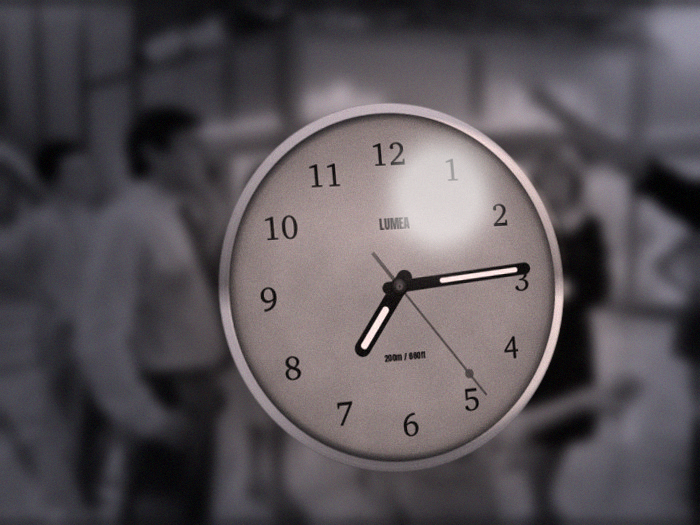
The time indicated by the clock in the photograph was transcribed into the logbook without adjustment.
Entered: 7:14:24
